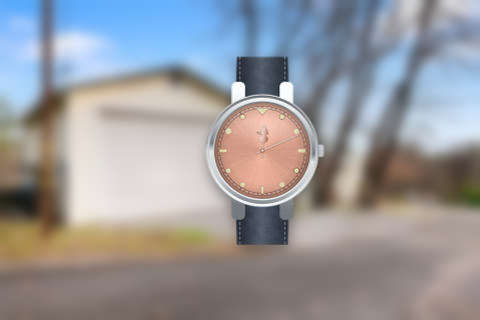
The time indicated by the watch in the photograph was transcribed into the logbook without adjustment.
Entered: 12:11
